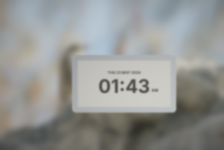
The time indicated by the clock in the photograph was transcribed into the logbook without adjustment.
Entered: 1:43
